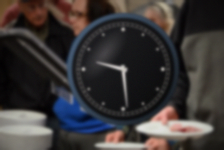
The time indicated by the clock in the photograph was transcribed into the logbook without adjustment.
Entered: 9:29
